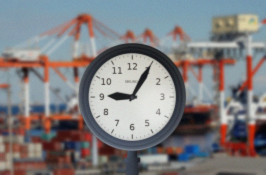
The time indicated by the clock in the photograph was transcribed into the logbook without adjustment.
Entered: 9:05
